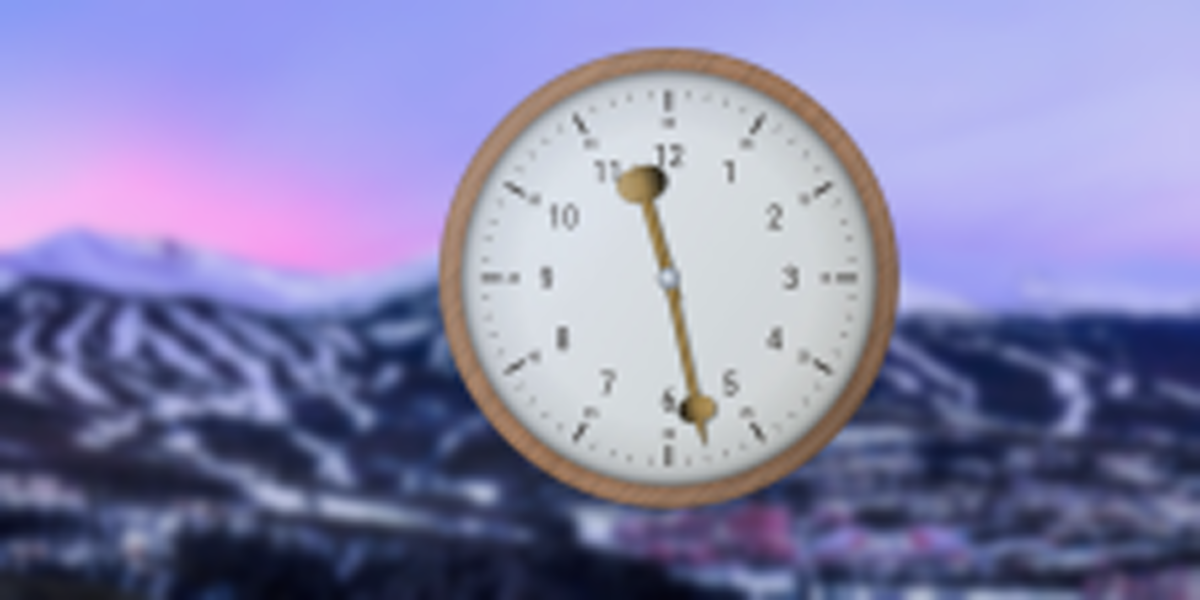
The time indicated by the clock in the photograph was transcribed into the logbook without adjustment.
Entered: 11:28
